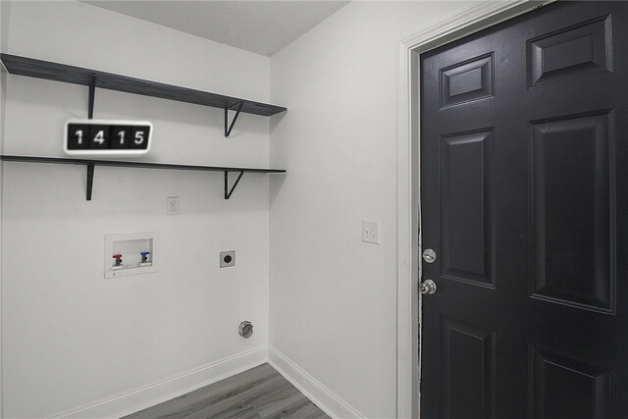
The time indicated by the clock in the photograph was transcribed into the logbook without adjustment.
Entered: 14:15
